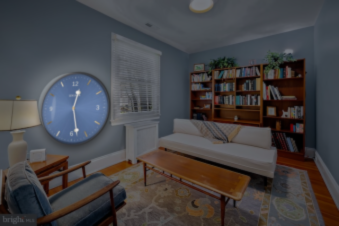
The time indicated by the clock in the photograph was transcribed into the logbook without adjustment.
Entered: 12:28
